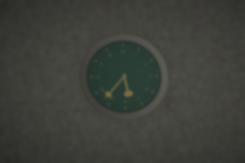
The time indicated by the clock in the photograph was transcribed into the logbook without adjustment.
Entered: 5:37
